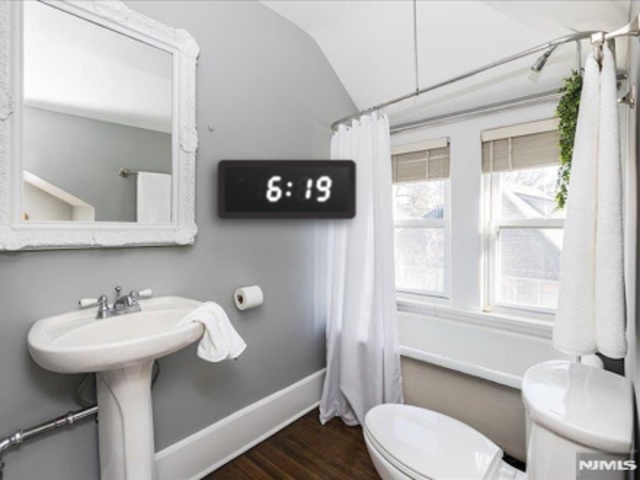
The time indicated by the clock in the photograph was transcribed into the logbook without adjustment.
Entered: 6:19
